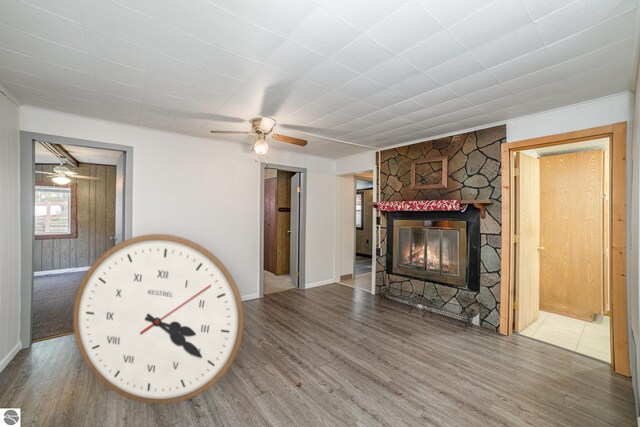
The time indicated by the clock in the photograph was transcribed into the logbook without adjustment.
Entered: 3:20:08
